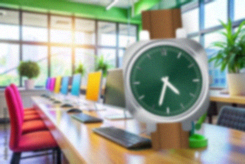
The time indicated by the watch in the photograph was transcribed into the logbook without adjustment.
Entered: 4:33
